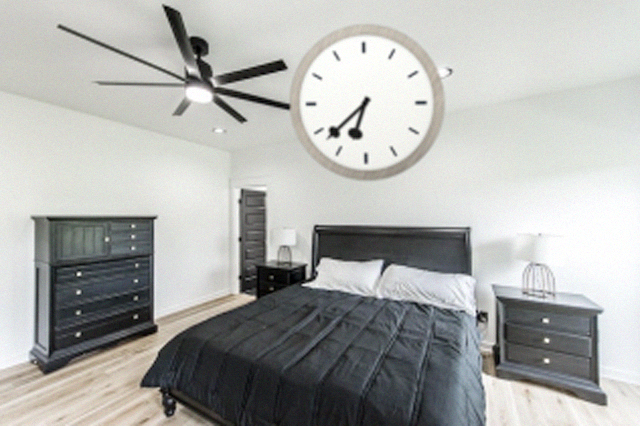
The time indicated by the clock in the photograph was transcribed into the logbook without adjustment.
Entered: 6:38
